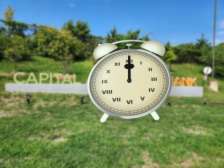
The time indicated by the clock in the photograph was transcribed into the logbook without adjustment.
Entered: 12:00
